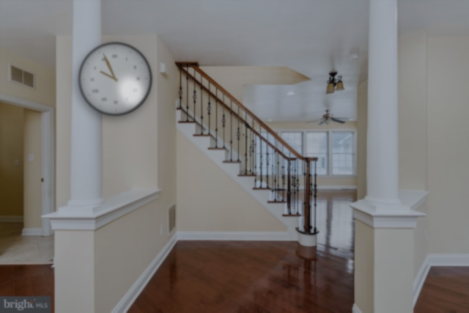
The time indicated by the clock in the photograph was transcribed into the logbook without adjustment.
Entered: 9:56
